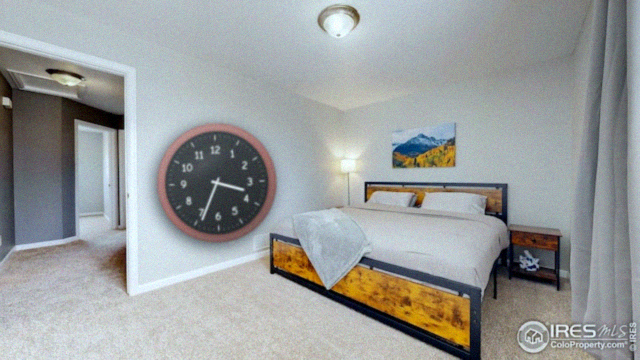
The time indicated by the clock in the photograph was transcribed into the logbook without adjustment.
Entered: 3:34
